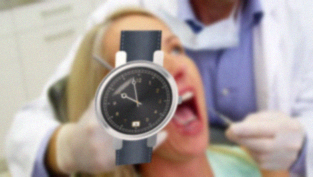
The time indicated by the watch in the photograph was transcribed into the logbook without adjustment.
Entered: 9:58
